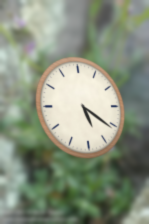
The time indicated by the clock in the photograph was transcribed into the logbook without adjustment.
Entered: 5:21
